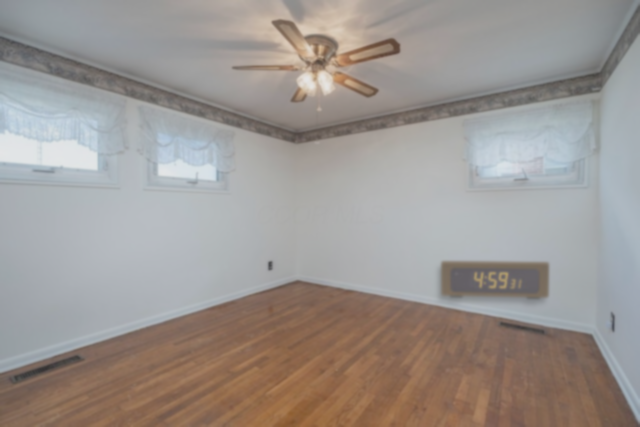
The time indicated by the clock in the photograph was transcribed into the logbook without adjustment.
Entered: 4:59
